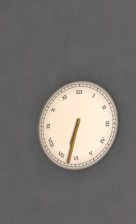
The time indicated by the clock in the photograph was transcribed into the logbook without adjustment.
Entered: 6:32
